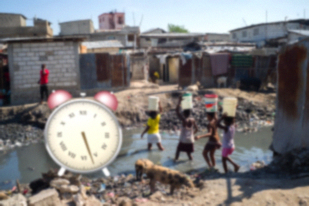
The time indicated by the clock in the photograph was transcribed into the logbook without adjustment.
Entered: 5:27
